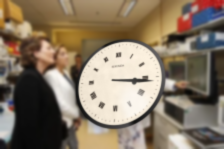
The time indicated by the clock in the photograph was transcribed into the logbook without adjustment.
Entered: 3:16
